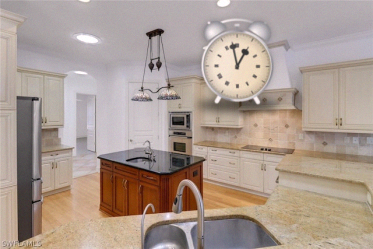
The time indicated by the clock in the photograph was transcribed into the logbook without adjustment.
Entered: 12:58
